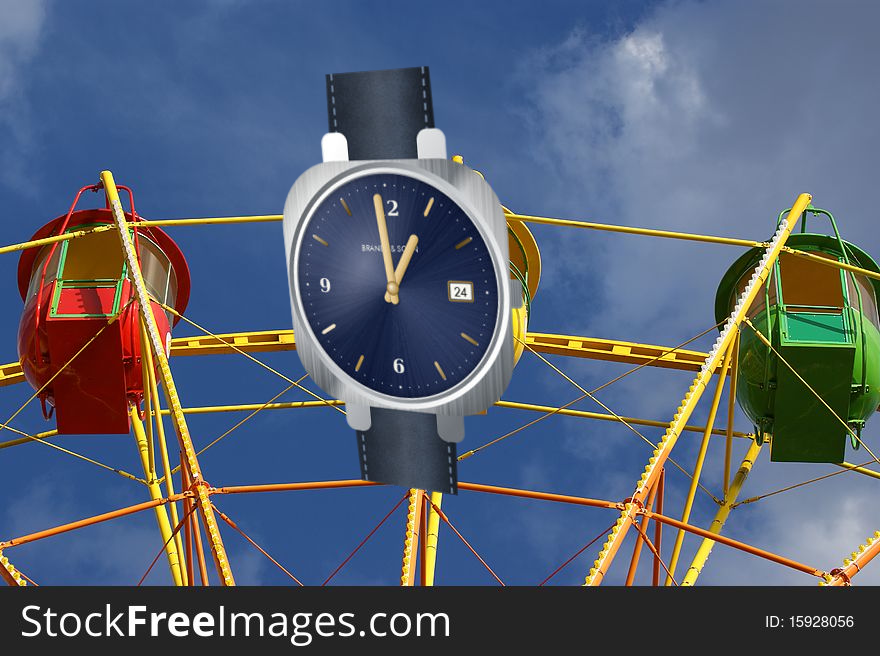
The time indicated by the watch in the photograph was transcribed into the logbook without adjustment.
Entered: 12:59
